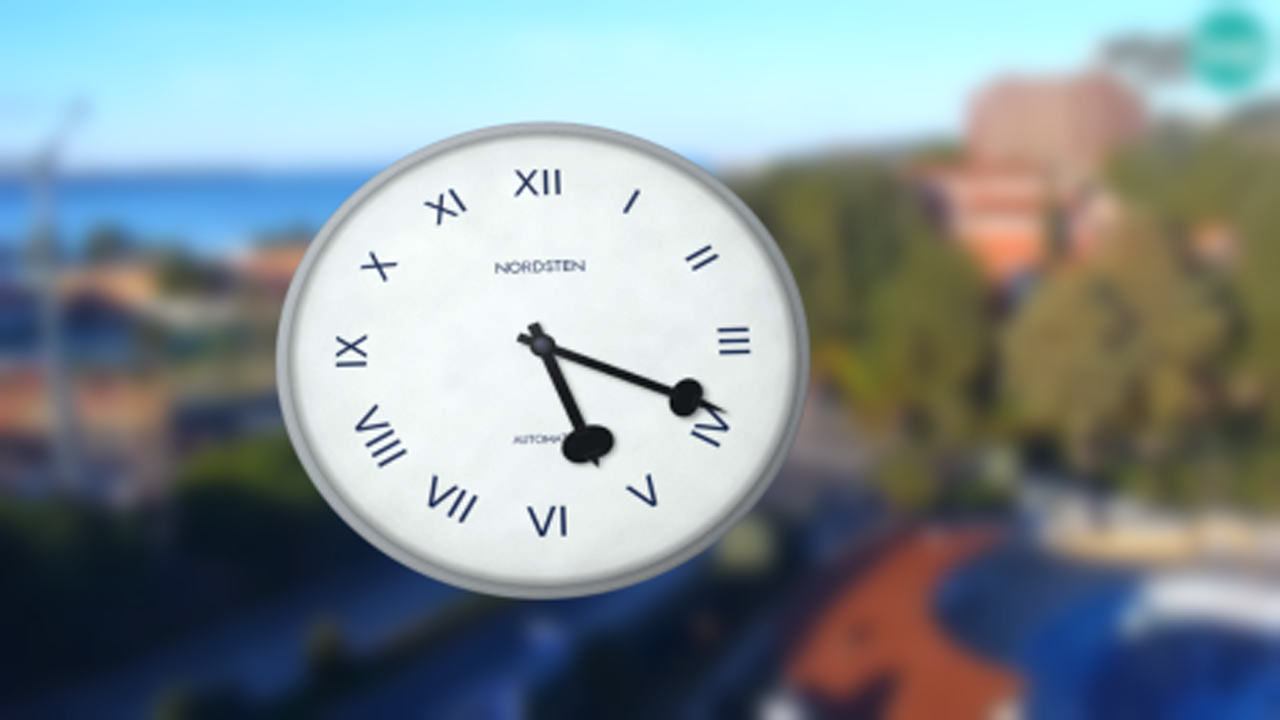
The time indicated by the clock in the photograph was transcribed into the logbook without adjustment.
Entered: 5:19
